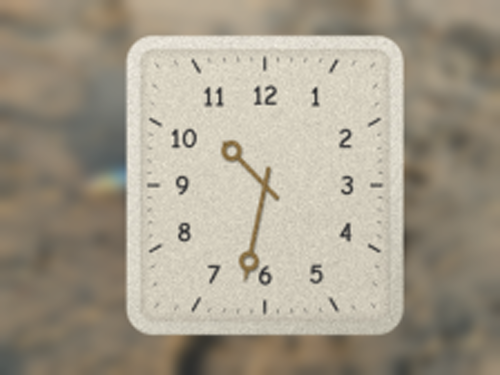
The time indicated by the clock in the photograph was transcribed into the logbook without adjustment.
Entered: 10:32
